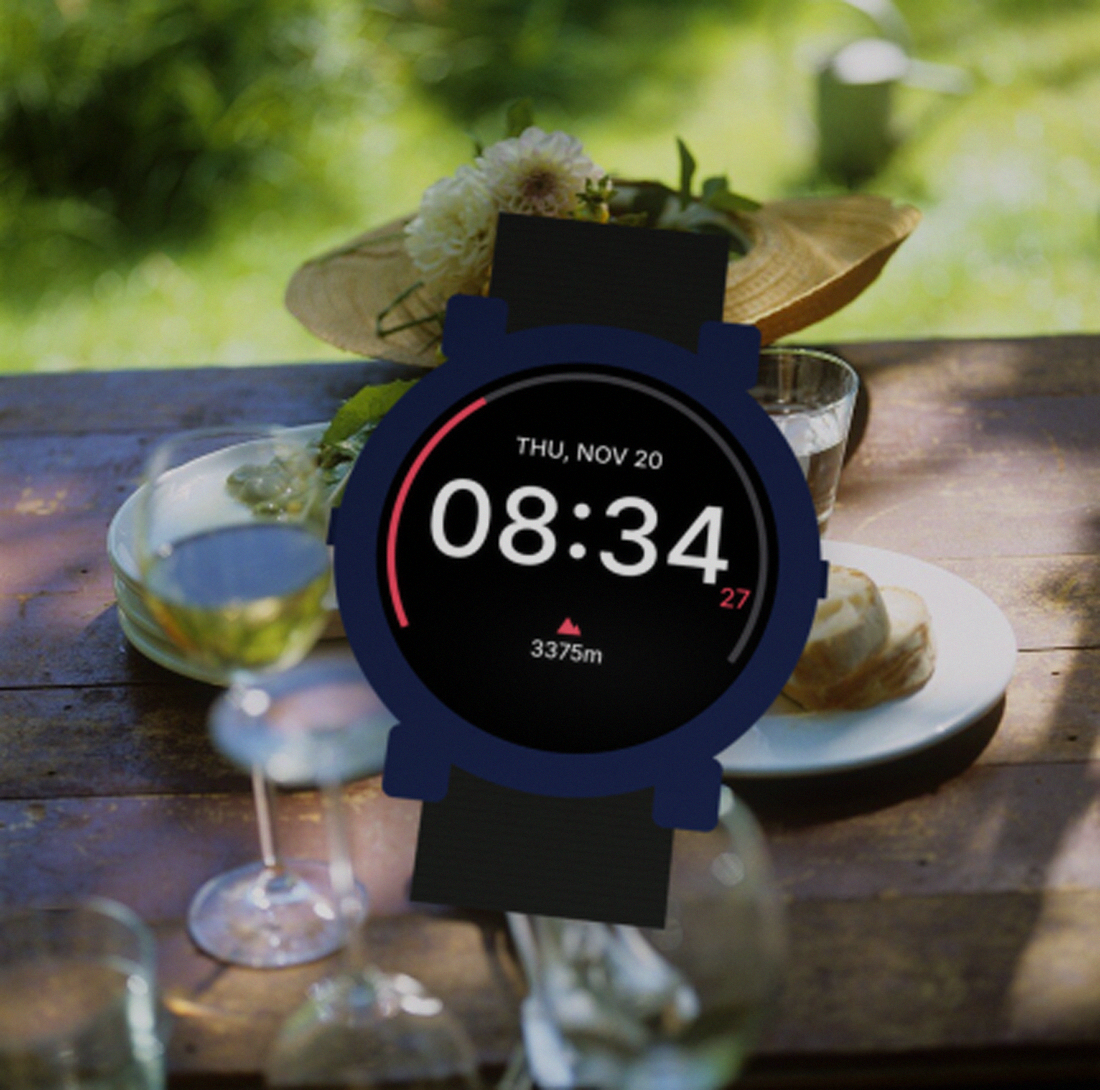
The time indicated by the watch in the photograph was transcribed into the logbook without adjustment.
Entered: 8:34:27
